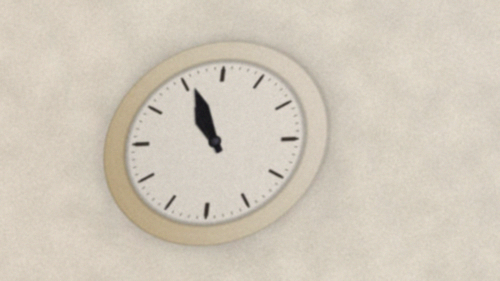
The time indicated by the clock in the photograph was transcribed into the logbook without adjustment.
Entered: 10:56
